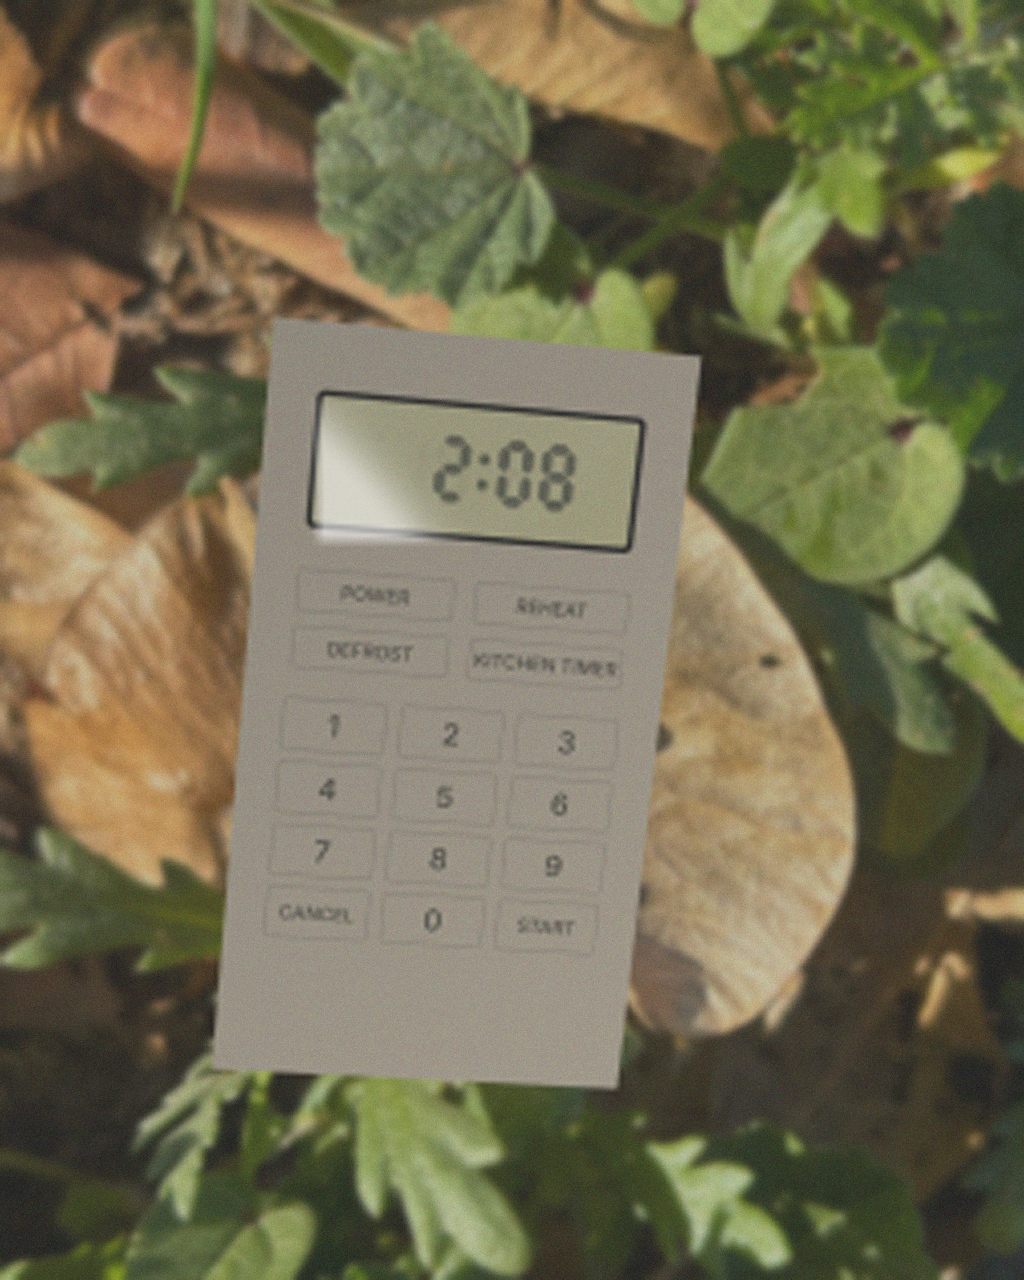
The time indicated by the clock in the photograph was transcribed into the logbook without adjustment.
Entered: 2:08
